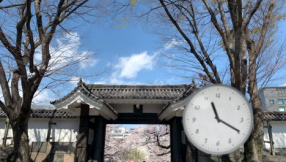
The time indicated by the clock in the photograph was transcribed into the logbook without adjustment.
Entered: 11:20
